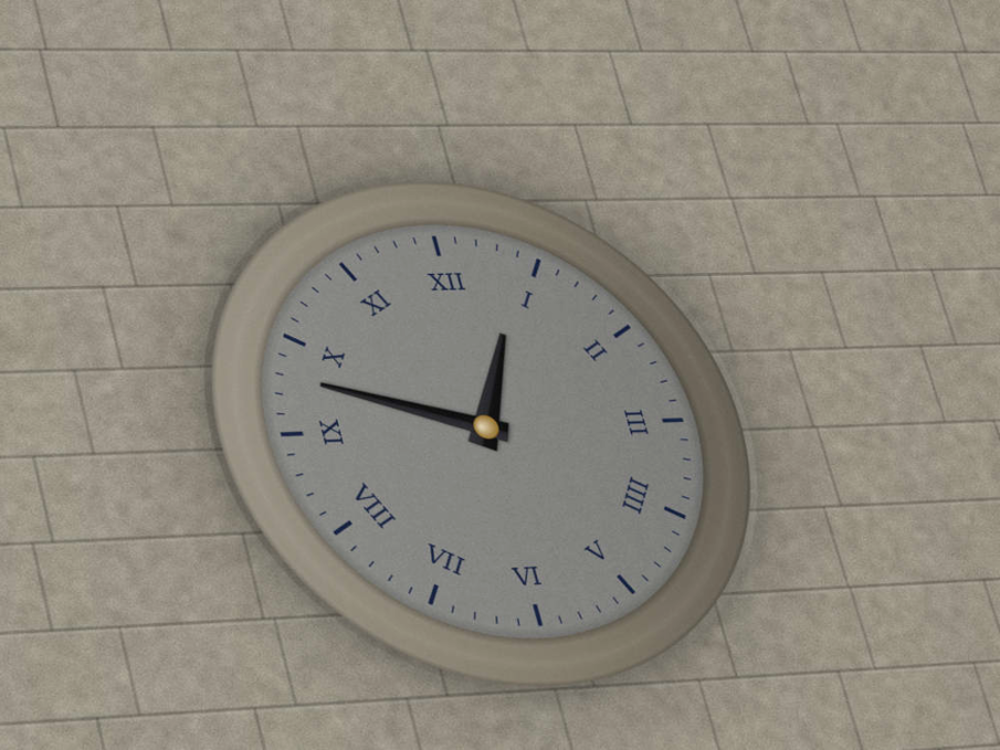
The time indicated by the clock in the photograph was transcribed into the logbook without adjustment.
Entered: 12:48
